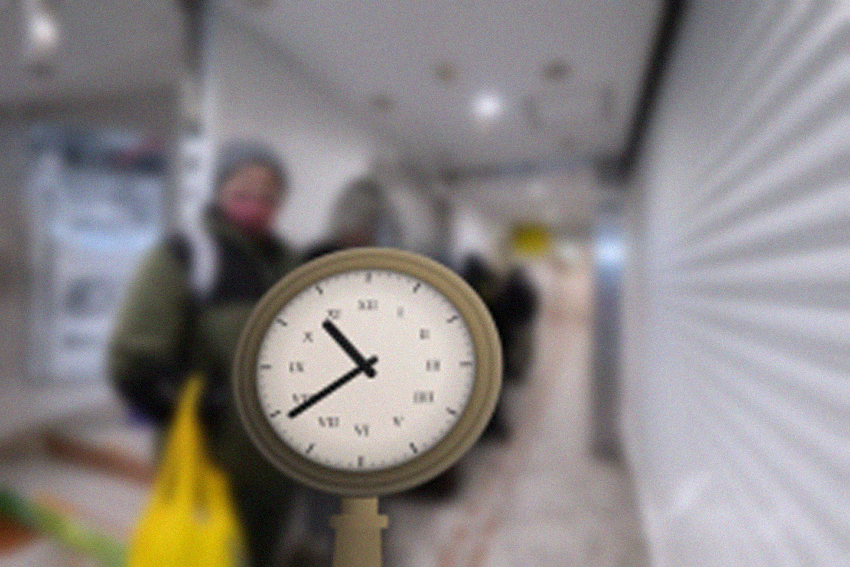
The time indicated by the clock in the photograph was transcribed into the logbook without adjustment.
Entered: 10:39
